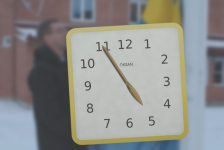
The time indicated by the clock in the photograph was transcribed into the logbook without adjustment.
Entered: 4:55
